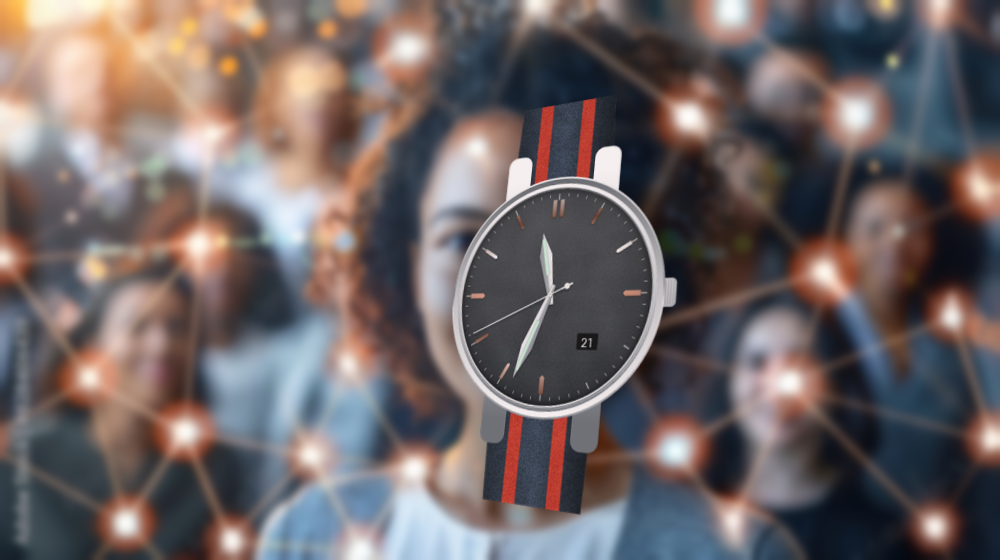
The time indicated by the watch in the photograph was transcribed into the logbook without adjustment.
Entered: 11:33:41
